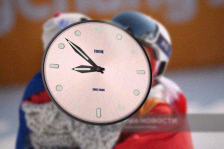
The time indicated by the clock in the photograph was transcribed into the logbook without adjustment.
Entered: 8:52
